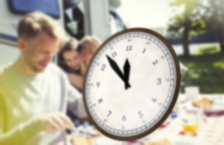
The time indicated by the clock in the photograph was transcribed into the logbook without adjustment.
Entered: 11:53
